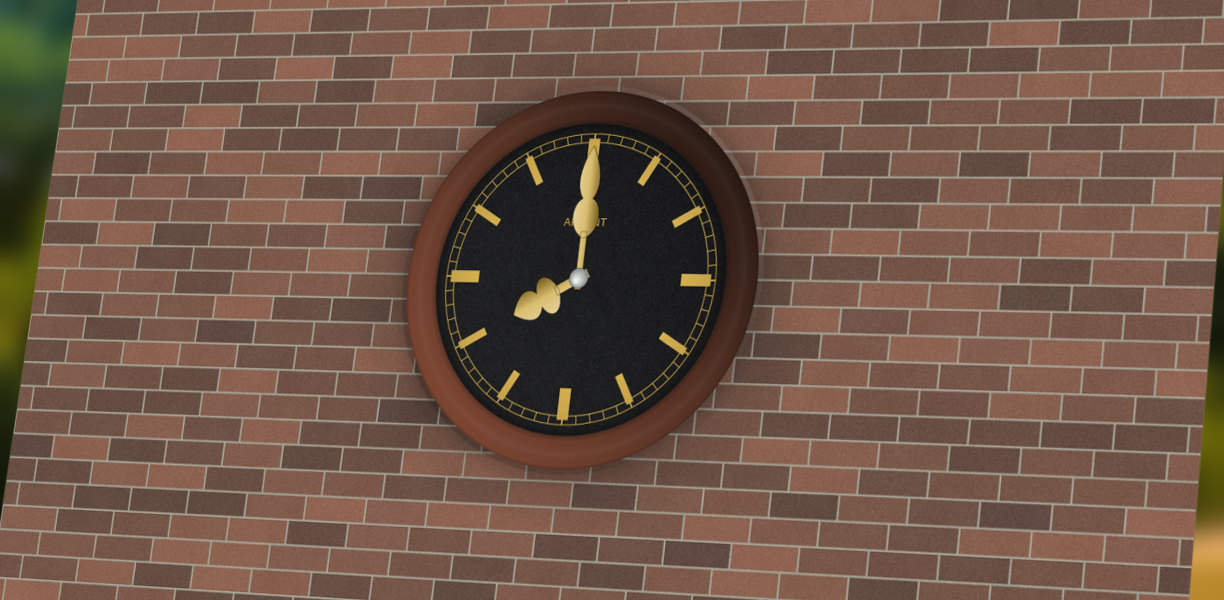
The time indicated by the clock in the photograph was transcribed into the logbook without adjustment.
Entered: 8:00
